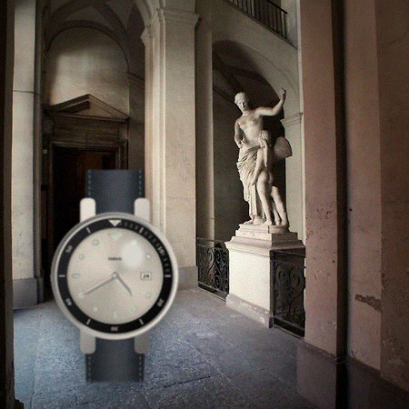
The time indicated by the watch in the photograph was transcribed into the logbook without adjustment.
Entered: 4:40
